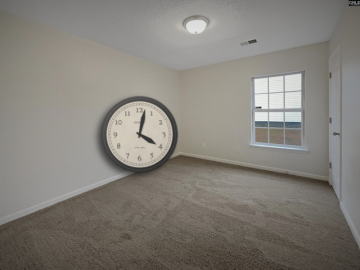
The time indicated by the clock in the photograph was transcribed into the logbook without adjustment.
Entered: 4:02
